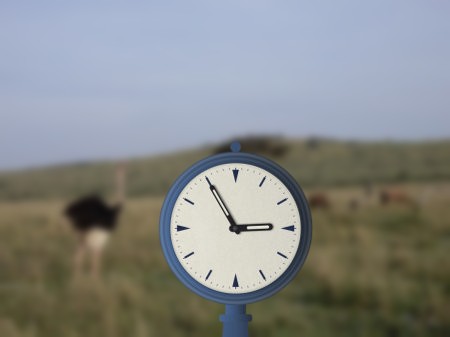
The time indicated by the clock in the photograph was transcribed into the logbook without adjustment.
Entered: 2:55
